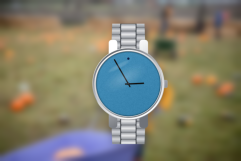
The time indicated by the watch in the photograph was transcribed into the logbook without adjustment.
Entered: 2:55
